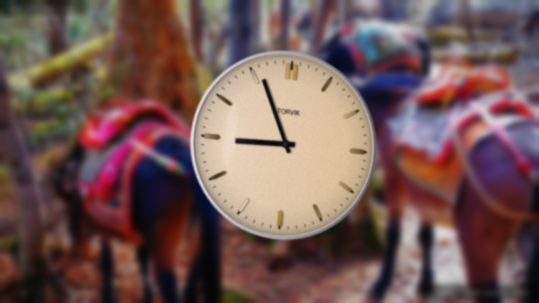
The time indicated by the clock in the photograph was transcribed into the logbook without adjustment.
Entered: 8:56
